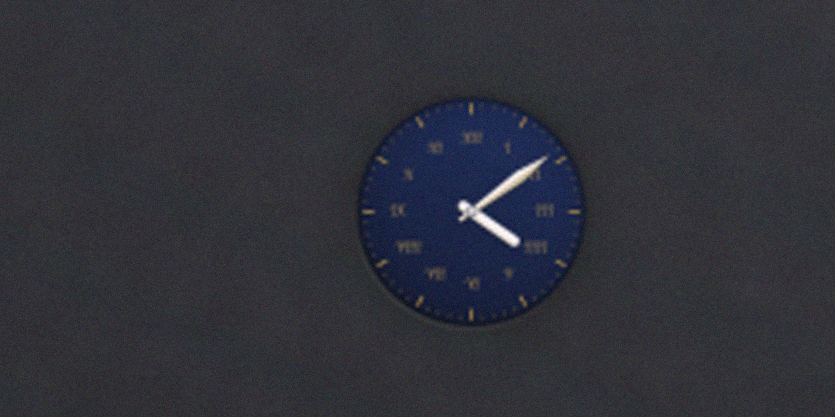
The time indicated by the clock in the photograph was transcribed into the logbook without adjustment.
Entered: 4:09
